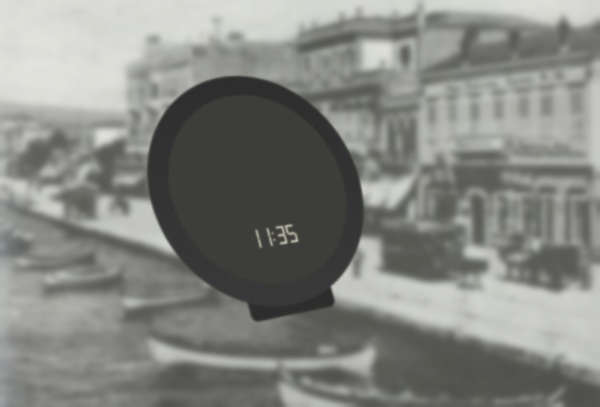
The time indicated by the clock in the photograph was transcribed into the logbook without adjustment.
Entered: 11:35
